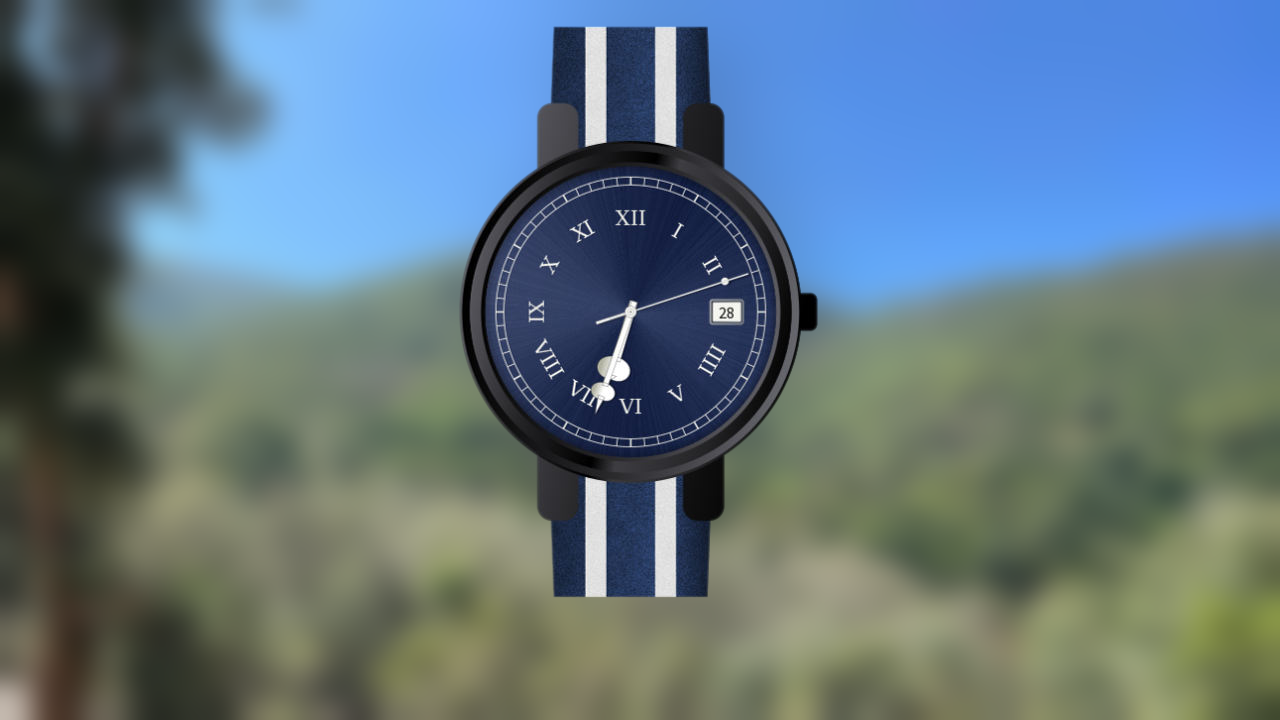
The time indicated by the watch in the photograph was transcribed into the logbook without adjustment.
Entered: 6:33:12
